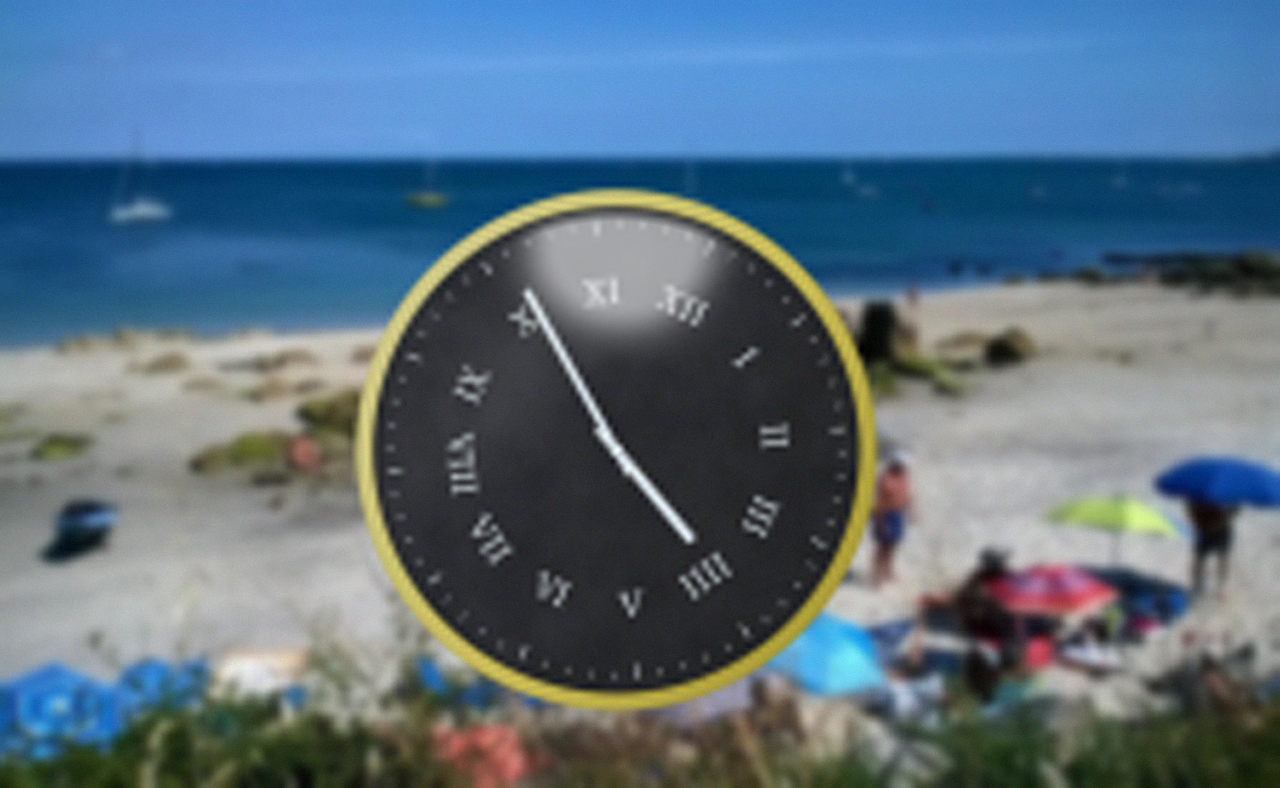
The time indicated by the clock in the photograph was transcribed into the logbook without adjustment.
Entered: 3:51
